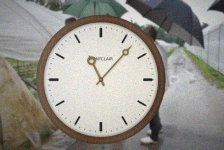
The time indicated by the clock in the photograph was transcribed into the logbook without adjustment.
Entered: 11:07
